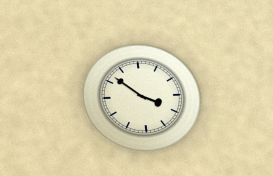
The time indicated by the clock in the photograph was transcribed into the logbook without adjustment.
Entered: 3:52
